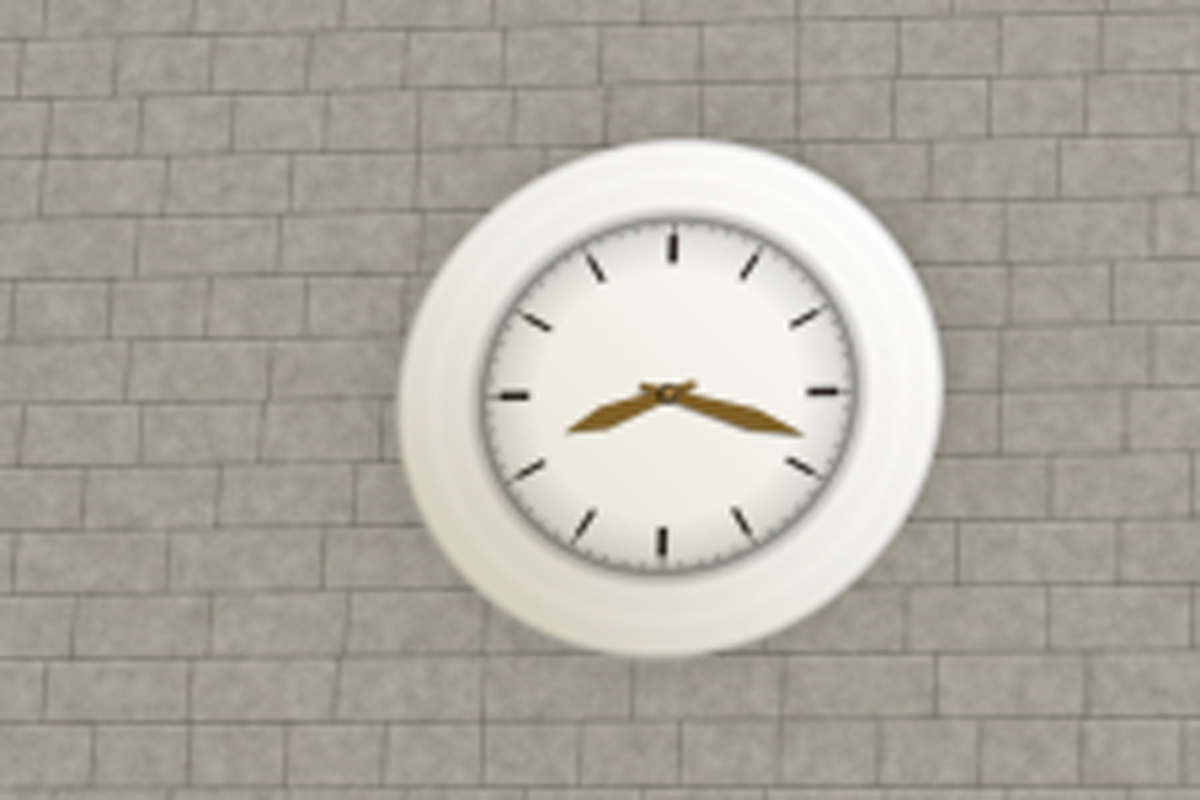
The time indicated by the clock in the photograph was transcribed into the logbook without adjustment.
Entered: 8:18
